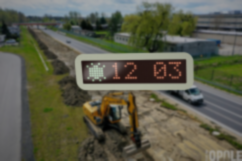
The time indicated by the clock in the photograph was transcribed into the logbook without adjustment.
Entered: 12:03
